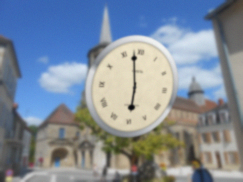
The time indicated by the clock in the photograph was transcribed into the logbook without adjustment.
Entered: 5:58
